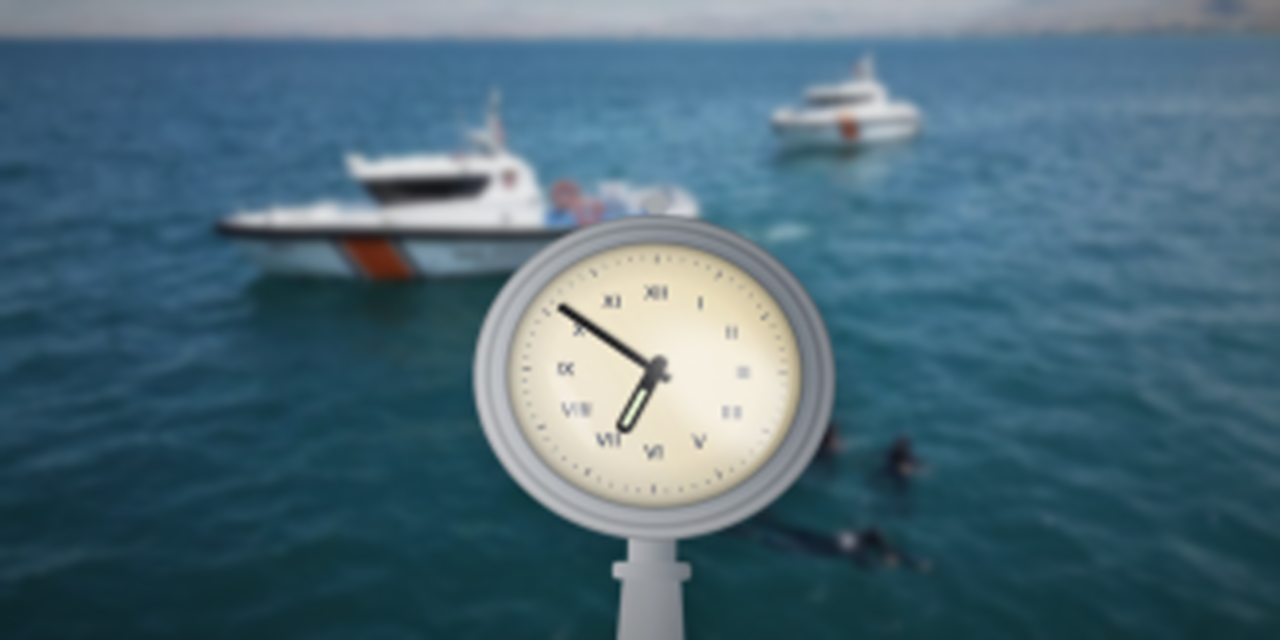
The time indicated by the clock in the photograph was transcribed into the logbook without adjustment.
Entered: 6:51
